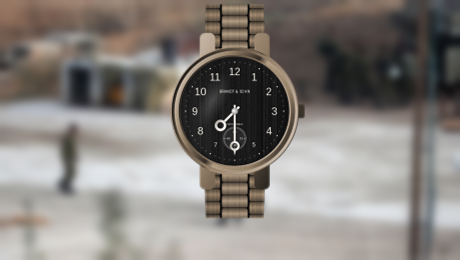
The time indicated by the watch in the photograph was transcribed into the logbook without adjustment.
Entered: 7:30
